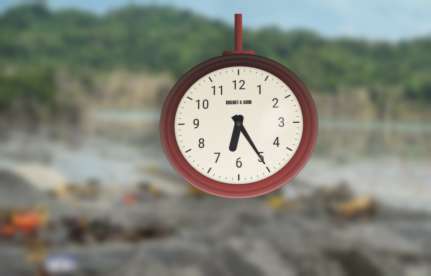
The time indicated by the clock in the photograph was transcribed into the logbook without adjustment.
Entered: 6:25
